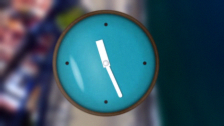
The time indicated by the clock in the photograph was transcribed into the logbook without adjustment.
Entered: 11:26
